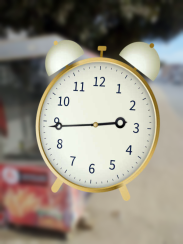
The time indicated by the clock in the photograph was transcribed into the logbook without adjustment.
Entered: 2:44
